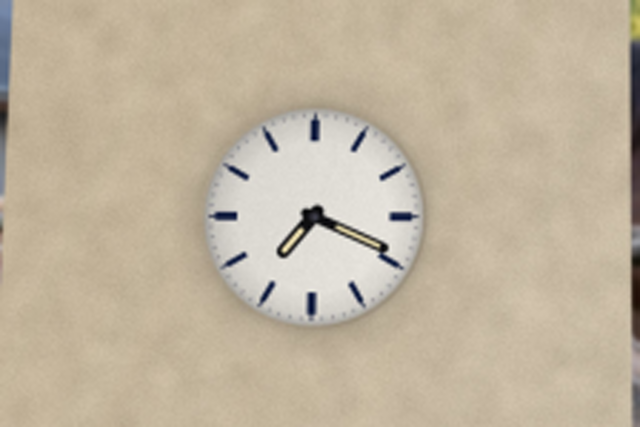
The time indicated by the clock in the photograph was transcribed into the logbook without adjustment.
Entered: 7:19
